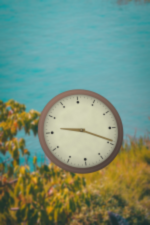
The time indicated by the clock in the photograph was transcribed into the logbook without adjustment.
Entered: 9:19
